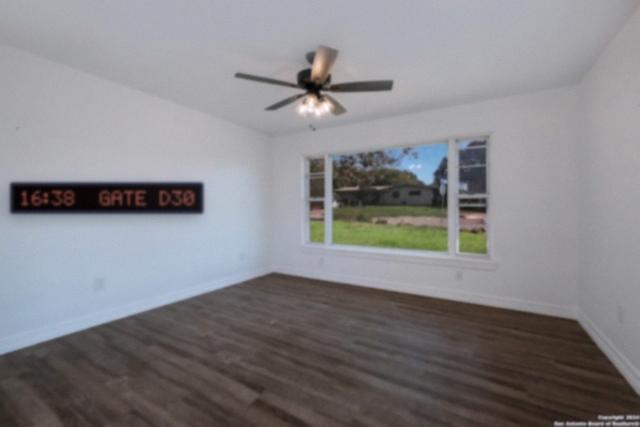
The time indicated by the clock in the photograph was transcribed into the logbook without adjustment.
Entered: 16:38
